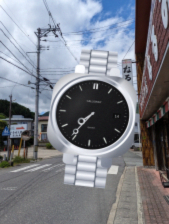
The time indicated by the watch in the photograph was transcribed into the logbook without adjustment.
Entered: 7:36
